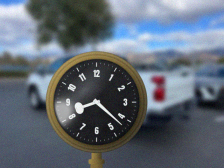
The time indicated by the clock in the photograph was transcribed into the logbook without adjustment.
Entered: 8:22
